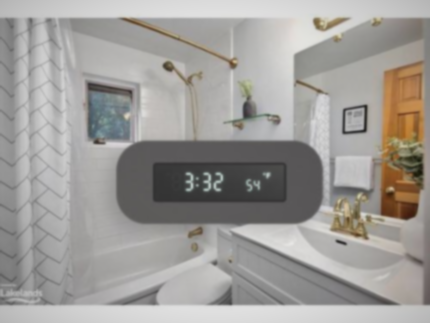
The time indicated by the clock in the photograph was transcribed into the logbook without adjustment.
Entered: 3:32
